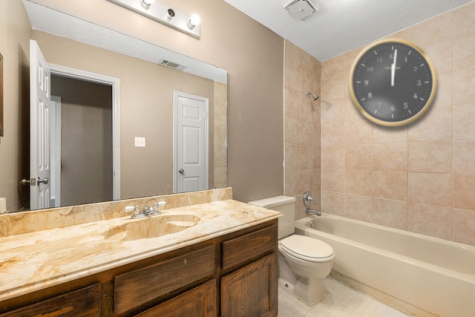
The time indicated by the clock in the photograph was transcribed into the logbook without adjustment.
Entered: 12:01
